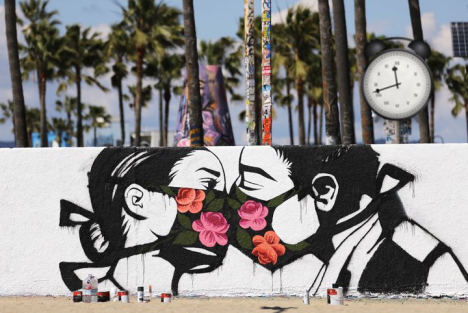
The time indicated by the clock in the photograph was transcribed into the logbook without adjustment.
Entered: 11:42
